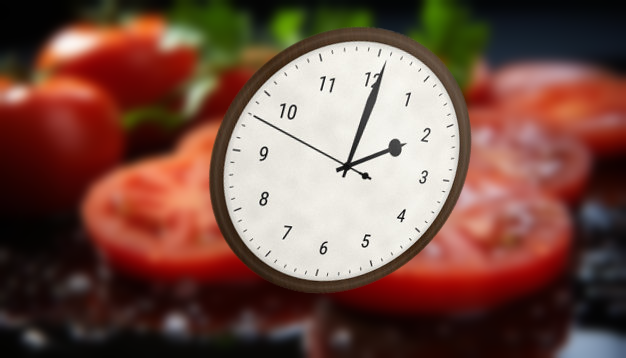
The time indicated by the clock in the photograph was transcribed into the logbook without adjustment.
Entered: 2:00:48
